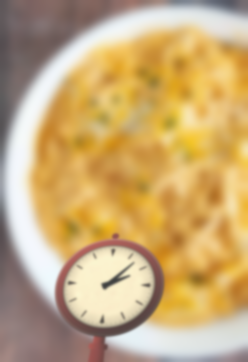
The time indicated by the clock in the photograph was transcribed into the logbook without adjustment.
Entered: 2:07
